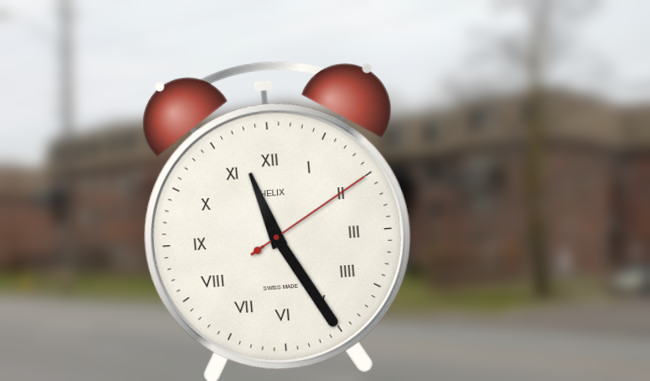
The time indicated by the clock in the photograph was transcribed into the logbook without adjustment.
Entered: 11:25:10
